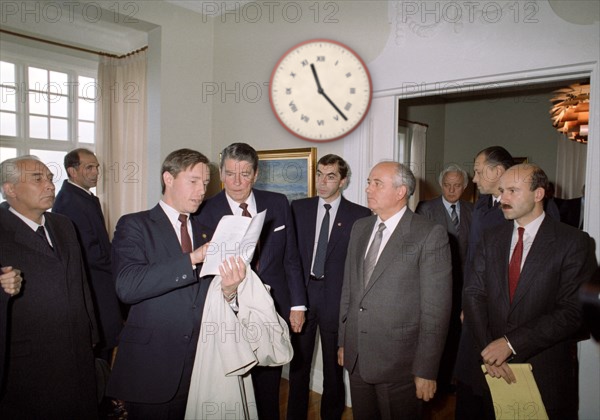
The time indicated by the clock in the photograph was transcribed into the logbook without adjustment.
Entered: 11:23
